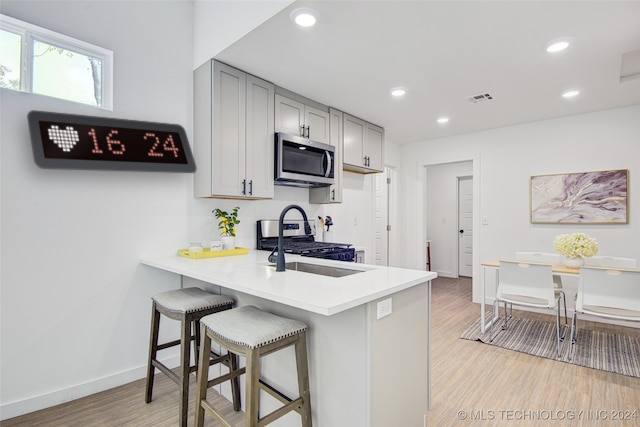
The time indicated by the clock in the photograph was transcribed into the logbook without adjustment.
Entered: 16:24
